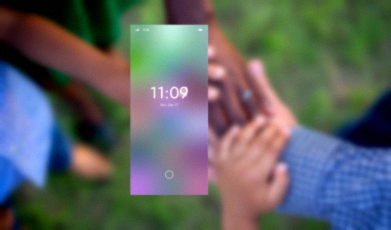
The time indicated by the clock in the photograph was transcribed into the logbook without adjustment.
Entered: 11:09
